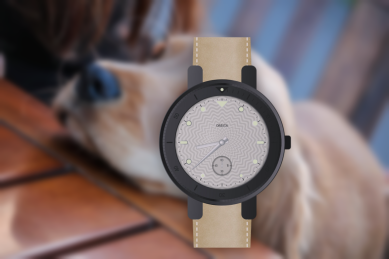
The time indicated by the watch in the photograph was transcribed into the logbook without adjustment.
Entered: 8:38
